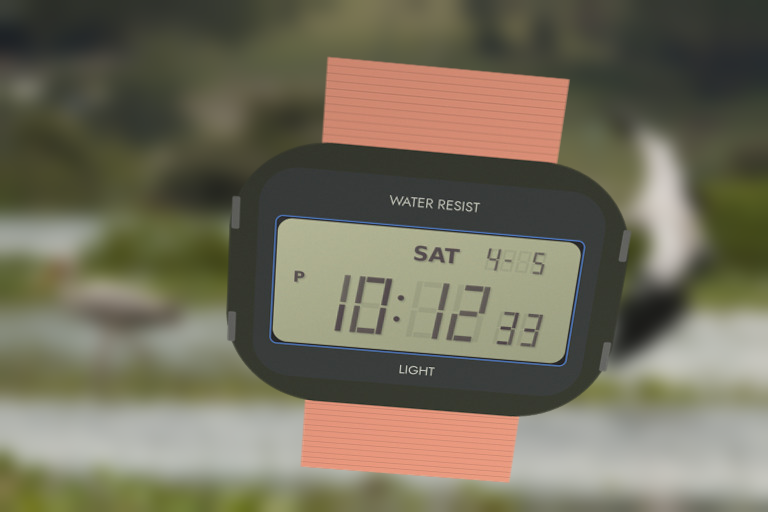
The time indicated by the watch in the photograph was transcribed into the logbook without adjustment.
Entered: 10:12:33
